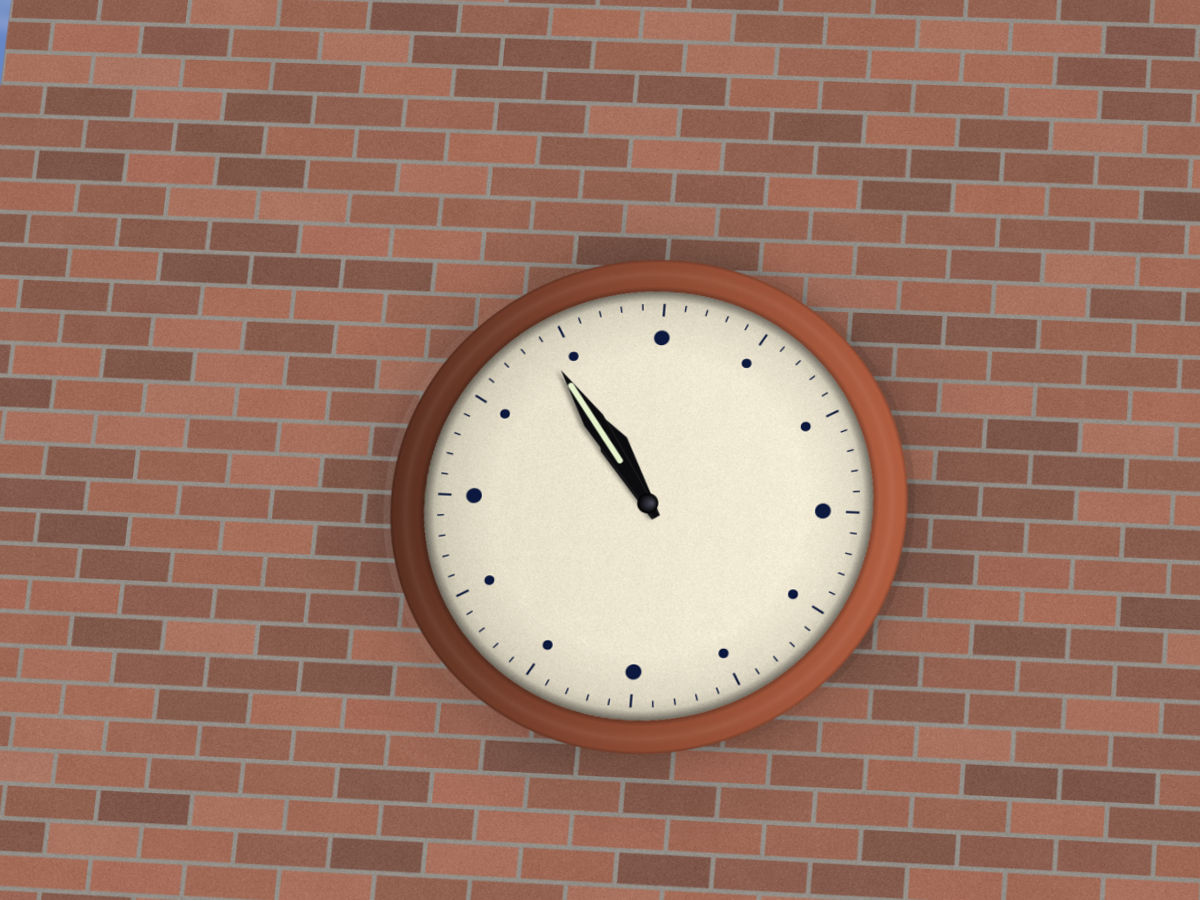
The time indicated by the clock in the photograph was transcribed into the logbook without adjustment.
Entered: 10:54
